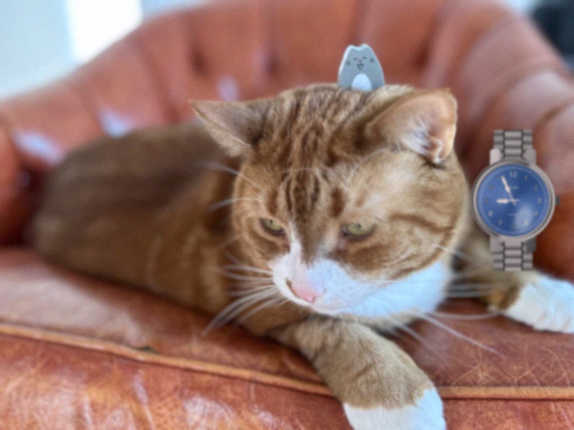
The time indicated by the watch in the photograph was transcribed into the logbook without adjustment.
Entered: 8:56
